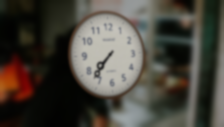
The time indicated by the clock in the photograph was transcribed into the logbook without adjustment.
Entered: 7:37
